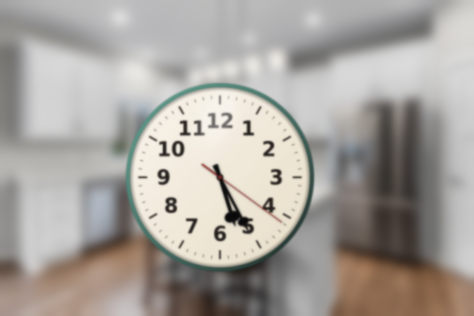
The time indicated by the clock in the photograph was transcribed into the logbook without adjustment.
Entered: 5:25:21
